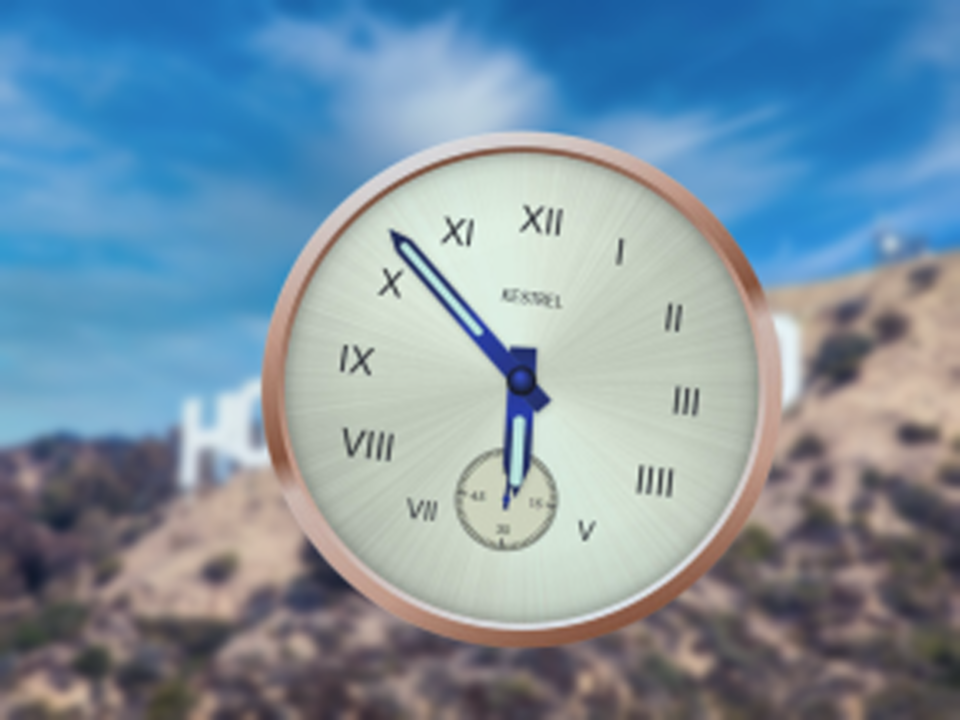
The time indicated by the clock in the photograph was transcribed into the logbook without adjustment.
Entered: 5:52
